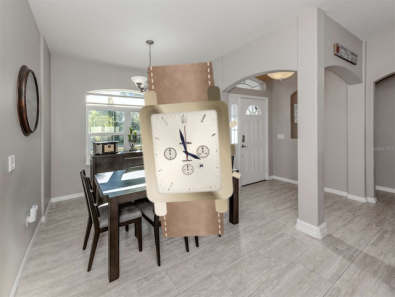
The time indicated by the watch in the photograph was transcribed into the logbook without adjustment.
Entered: 3:58
